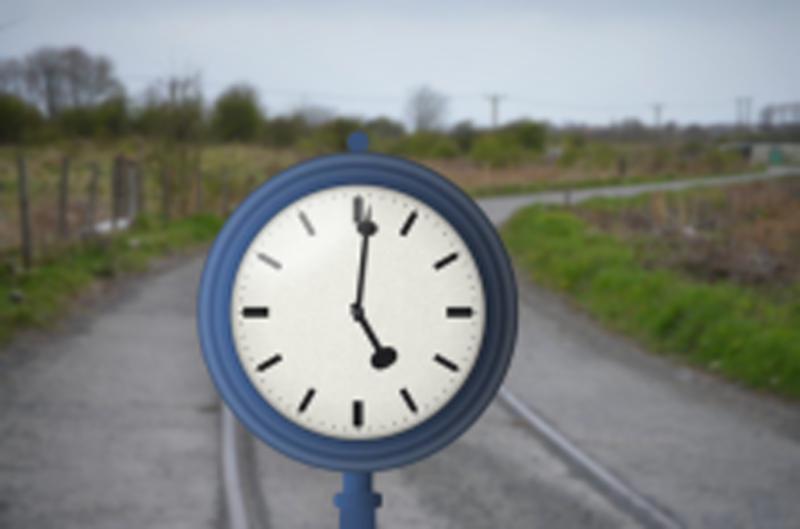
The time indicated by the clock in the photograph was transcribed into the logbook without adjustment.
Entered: 5:01
